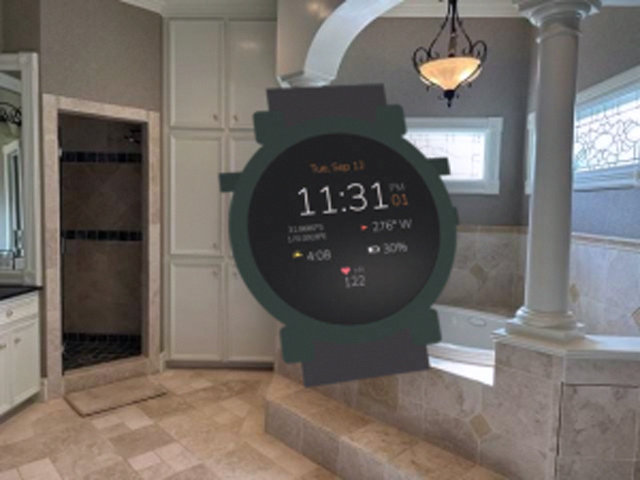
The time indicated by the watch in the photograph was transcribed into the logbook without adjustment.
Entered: 11:31:01
